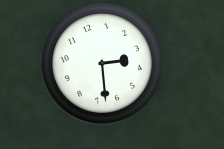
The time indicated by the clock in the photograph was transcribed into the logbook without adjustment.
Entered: 3:33
